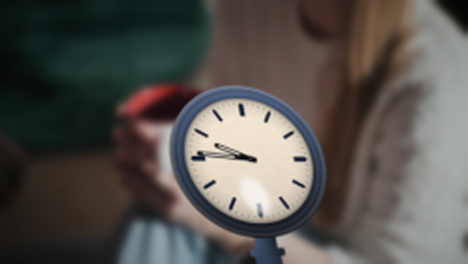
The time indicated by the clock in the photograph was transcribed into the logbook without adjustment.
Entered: 9:46
